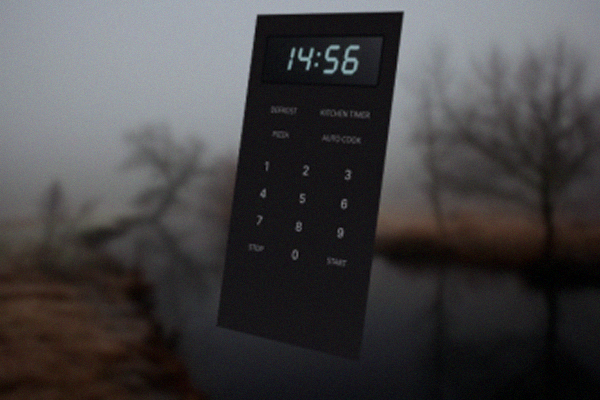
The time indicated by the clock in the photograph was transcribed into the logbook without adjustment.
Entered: 14:56
